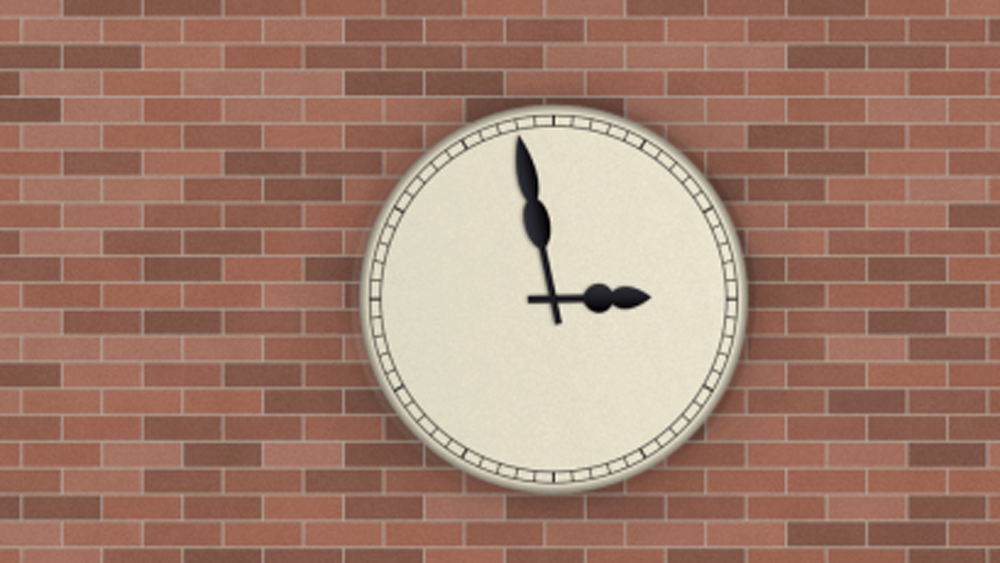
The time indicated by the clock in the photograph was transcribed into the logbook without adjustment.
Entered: 2:58
